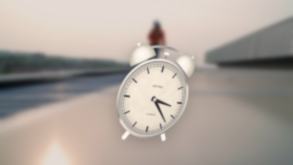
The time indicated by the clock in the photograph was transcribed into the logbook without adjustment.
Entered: 3:23
